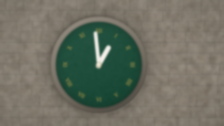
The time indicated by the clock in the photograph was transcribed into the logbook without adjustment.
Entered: 12:59
